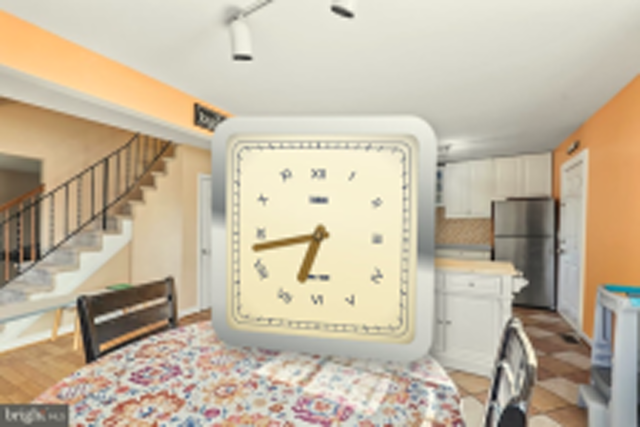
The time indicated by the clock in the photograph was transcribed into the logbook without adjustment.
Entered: 6:43
